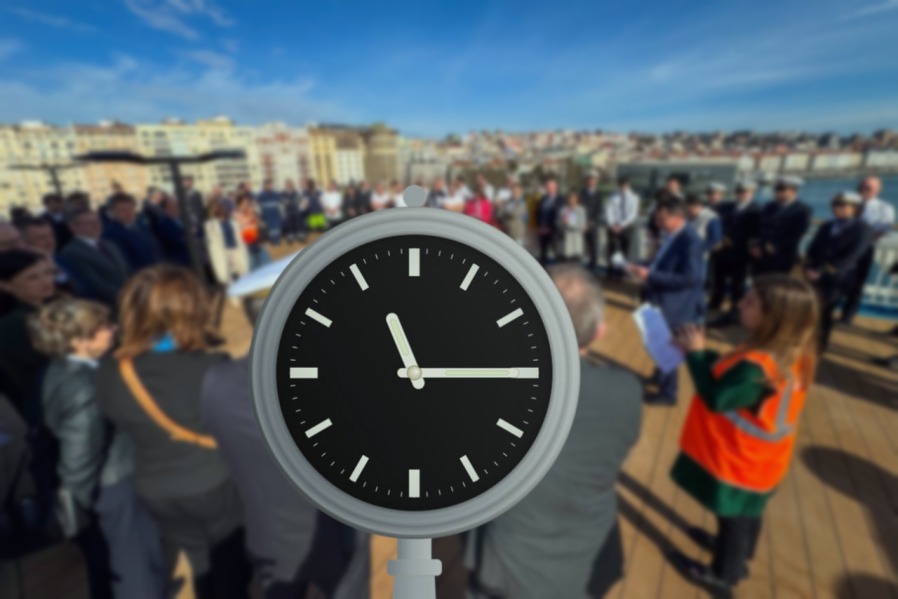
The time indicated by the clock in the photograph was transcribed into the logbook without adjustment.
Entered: 11:15
